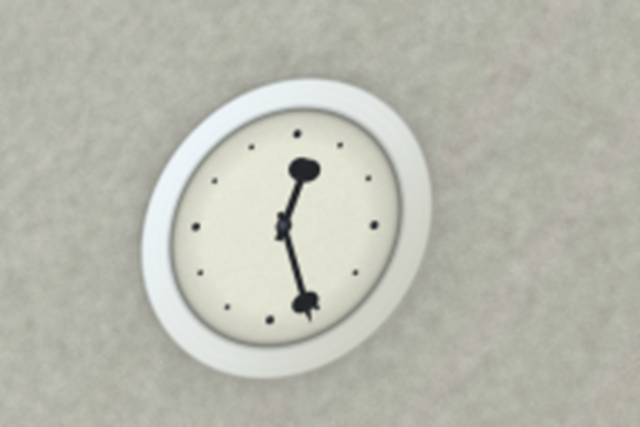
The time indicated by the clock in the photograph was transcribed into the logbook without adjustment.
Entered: 12:26
